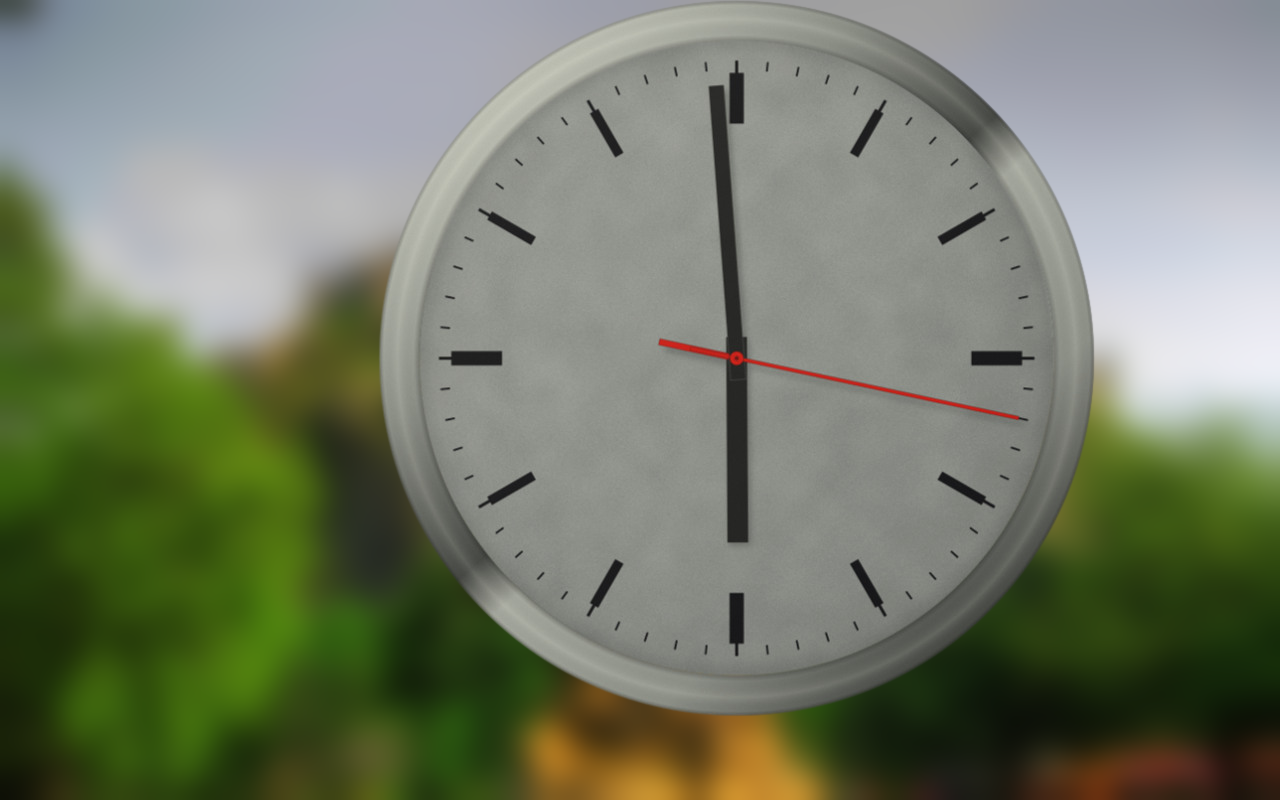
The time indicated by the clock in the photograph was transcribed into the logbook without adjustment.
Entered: 5:59:17
